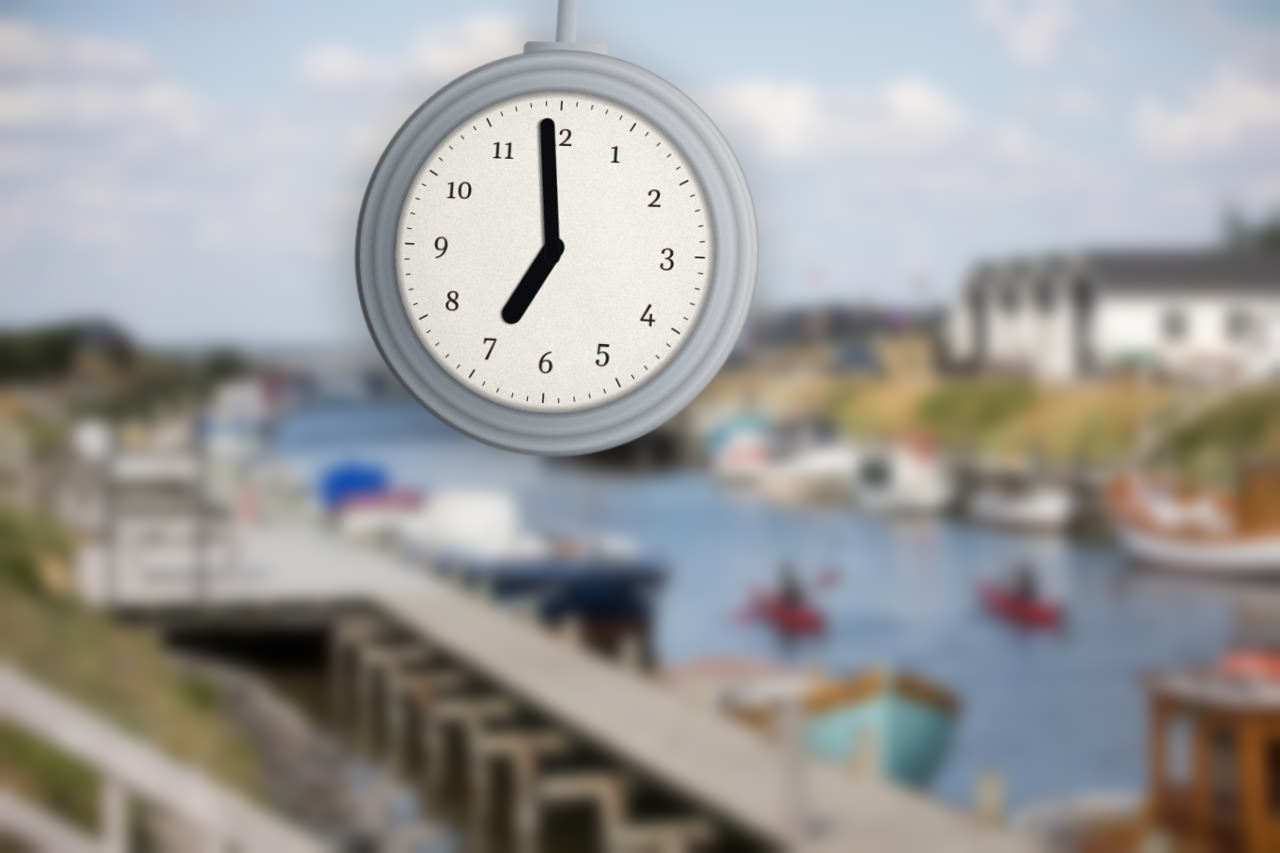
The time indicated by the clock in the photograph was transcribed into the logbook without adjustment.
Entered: 6:59
